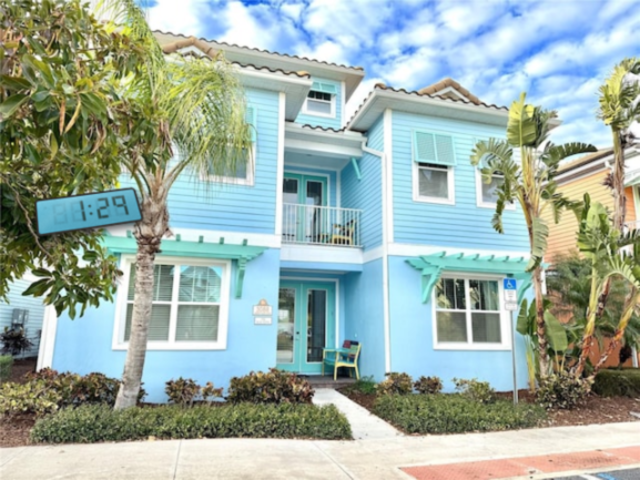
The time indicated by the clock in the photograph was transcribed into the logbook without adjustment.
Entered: 1:29
